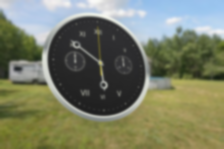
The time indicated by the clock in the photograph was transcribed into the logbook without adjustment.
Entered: 5:51
